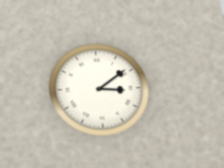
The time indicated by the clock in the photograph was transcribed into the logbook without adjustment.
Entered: 3:09
